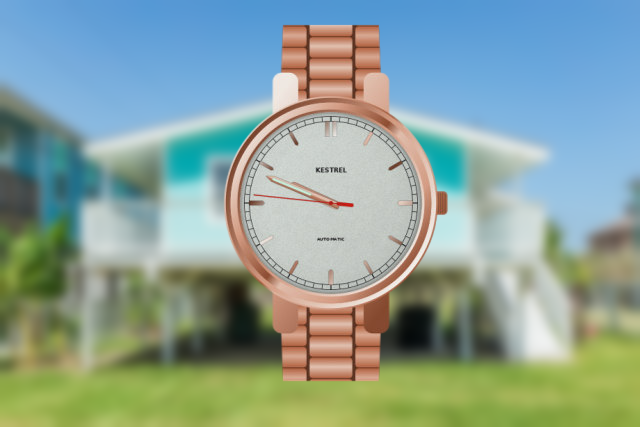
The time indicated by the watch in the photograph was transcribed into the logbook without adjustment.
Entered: 9:48:46
